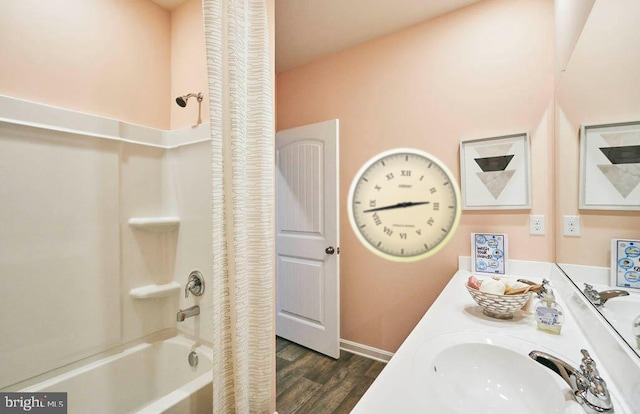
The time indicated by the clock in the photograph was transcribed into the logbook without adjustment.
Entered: 2:43
